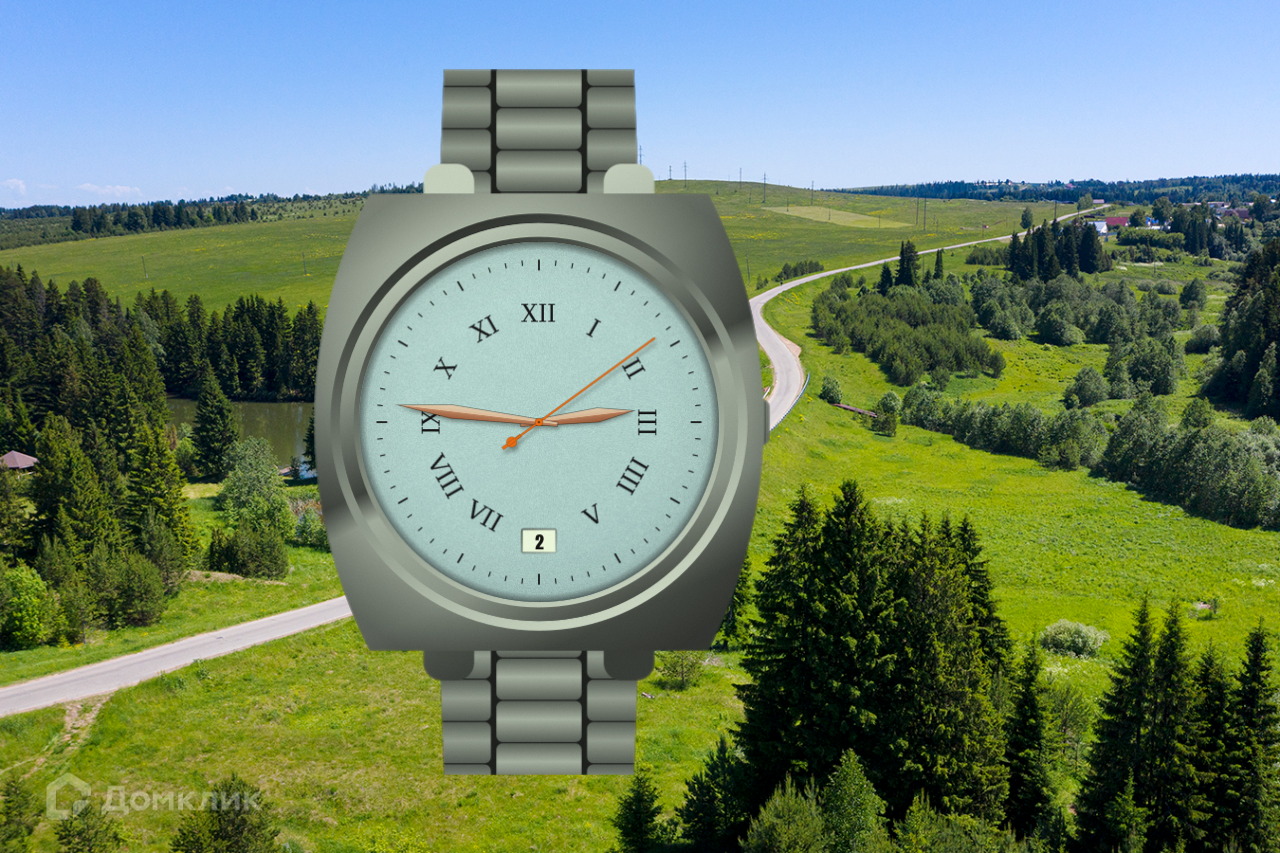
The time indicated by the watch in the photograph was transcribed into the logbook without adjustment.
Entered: 2:46:09
